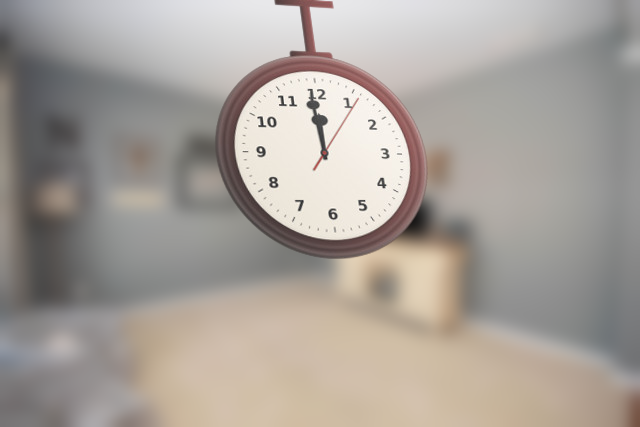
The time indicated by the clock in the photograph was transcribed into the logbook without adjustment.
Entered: 11:59:06
